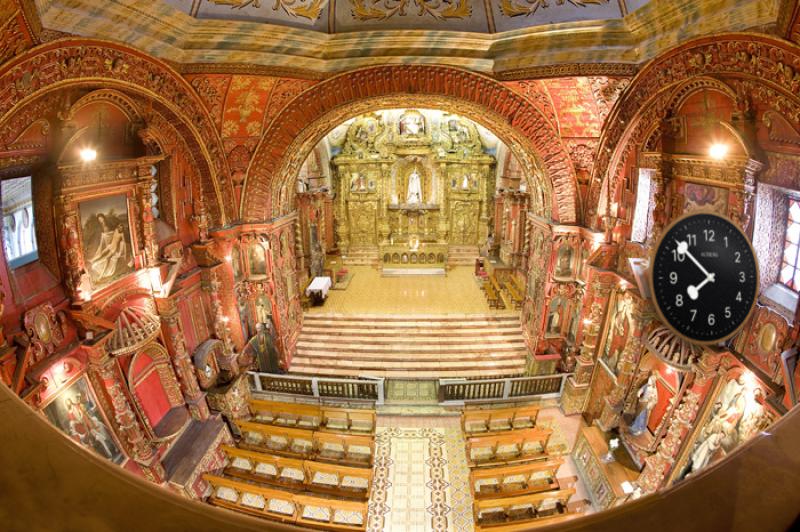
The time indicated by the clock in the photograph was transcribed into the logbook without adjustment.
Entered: 7:52
